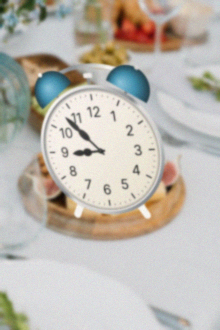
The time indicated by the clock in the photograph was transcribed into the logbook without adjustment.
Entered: 8:53
